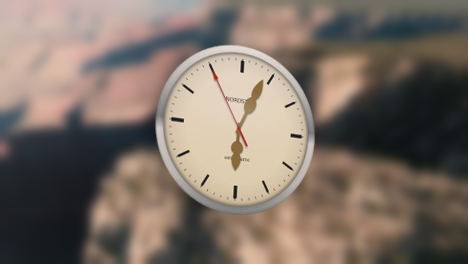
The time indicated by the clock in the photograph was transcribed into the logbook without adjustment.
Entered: 6:03:55
